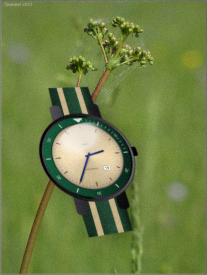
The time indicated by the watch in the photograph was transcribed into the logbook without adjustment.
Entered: 2:35
